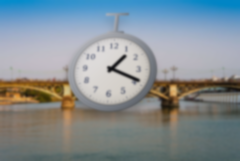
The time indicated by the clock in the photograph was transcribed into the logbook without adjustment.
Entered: 1:19
